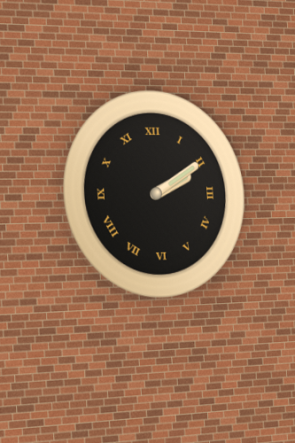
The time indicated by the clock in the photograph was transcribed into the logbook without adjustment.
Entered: 2:10
